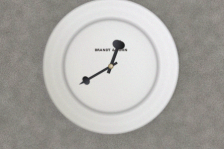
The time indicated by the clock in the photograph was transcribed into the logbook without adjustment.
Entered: 12:40
